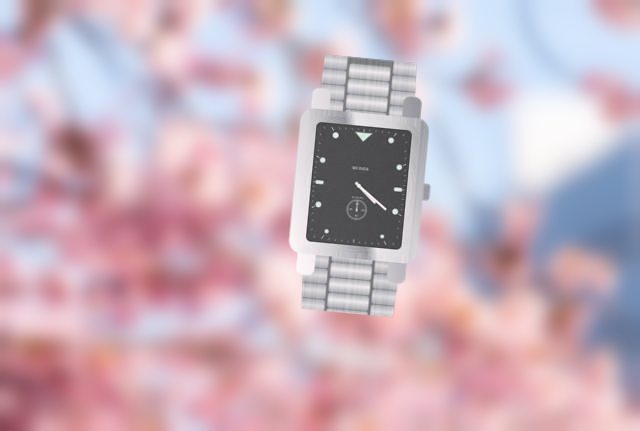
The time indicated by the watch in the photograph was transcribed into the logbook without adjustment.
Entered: 4:21
